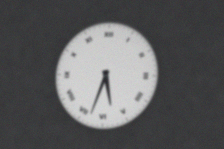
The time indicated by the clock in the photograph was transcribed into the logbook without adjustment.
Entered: 5:33
